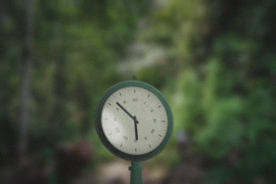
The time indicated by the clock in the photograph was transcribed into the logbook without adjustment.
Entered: 5:52
